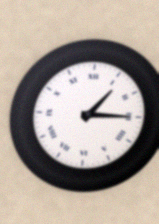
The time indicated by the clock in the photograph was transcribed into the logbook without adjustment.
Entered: 1:15
